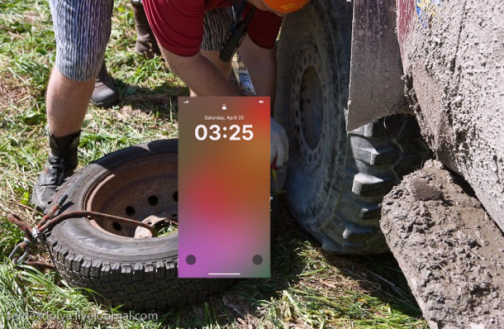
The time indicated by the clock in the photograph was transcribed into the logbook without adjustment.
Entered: 3:25
